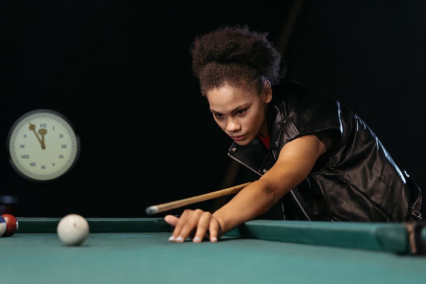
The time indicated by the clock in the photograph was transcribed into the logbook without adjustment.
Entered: 11:55
